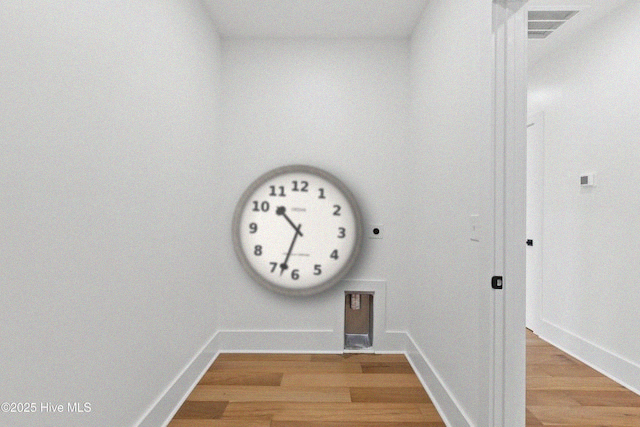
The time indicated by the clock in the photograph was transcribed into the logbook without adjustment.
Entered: 10:33
